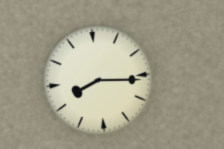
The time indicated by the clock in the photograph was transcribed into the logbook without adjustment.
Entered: 8:16
